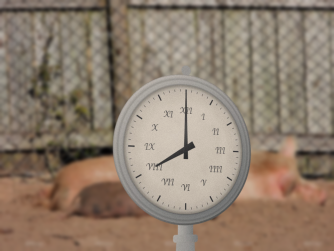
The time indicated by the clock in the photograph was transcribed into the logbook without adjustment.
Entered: 8:00
